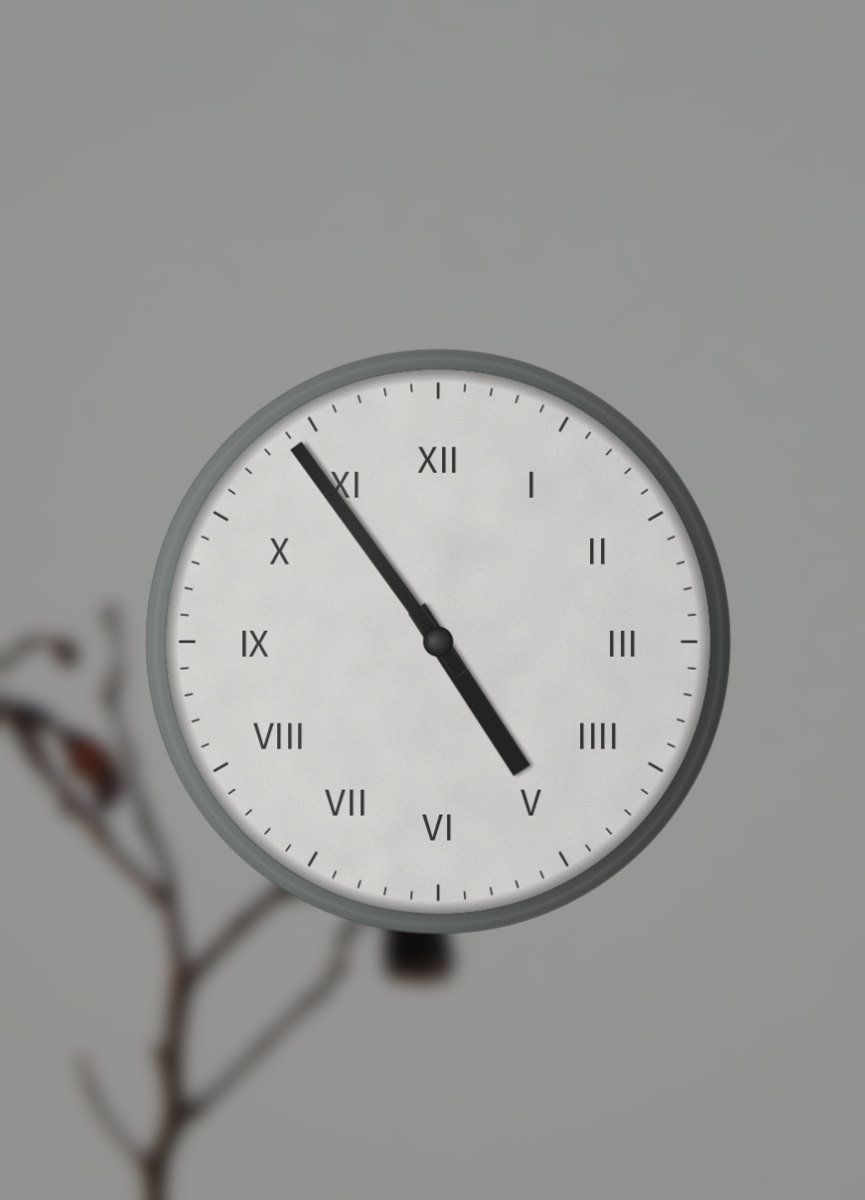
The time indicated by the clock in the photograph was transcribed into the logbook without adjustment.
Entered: 4:54
